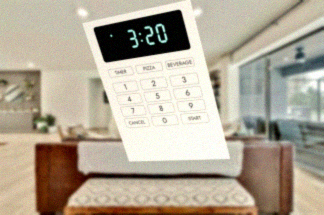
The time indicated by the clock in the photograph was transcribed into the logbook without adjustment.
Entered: 3:20
